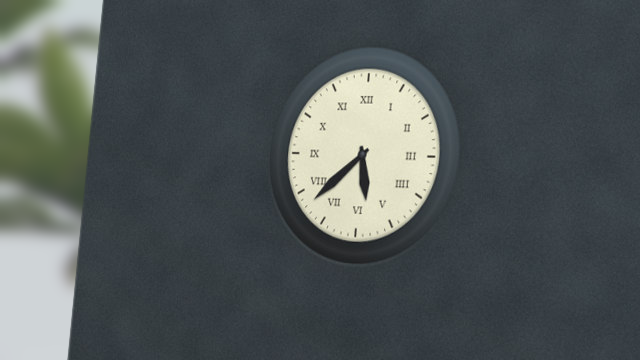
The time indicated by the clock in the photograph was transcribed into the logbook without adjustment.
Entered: 5:38
